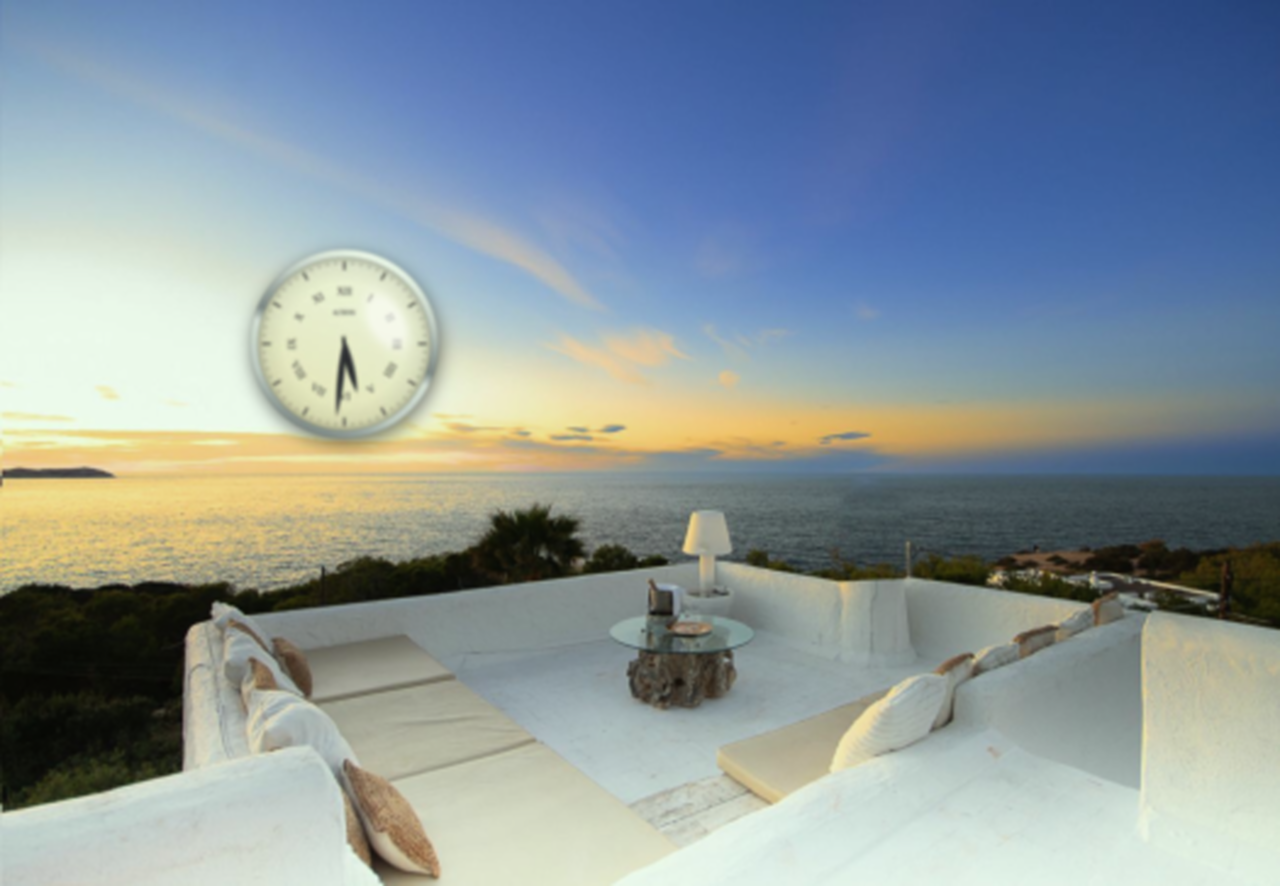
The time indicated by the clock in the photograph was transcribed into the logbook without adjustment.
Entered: 5:31
